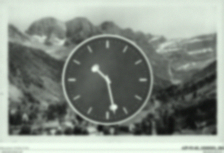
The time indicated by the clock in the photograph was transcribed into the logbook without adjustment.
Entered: 10:28
